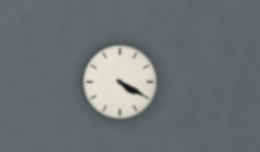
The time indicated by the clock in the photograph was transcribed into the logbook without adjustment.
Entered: 4:20
